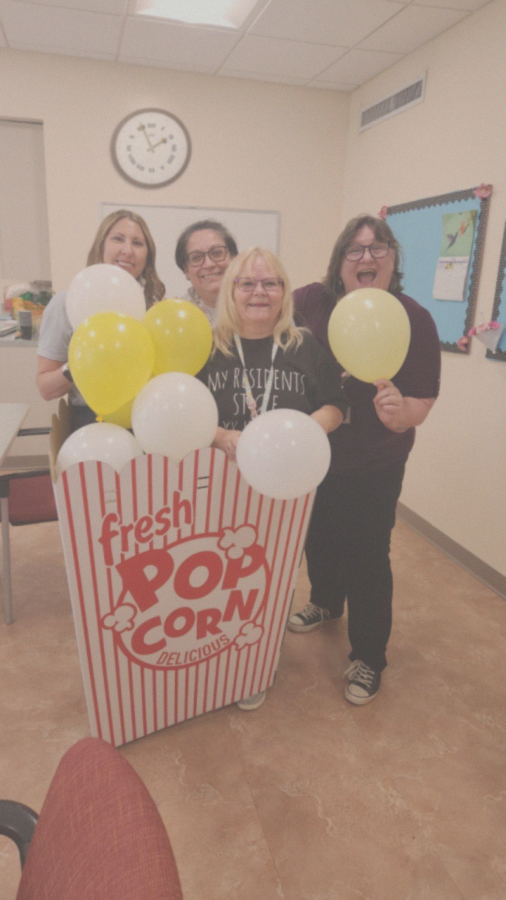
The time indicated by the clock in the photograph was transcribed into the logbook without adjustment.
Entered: 1:56
